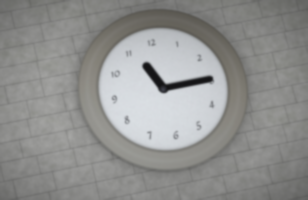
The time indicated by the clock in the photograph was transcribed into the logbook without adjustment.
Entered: 11:15
